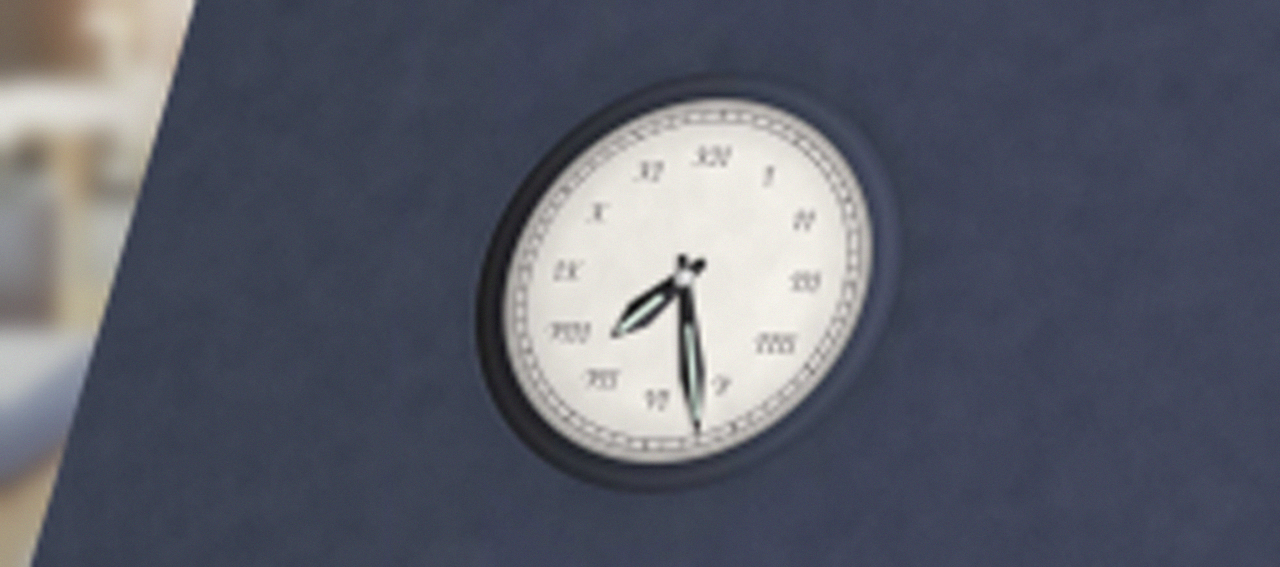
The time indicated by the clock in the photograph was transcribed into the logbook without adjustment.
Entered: 7:27
